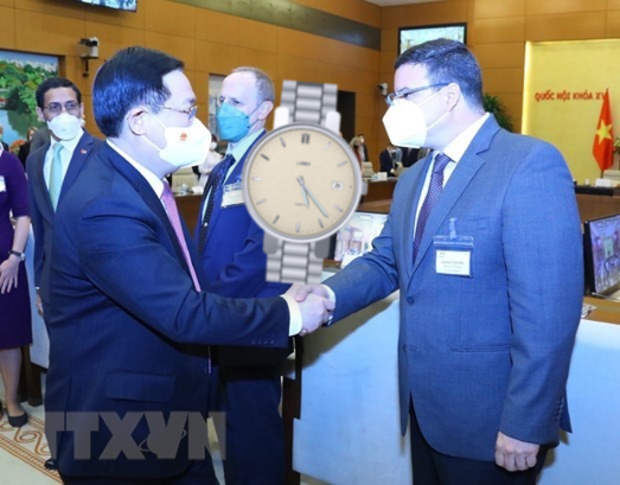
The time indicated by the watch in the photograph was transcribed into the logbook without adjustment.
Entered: 5:23
